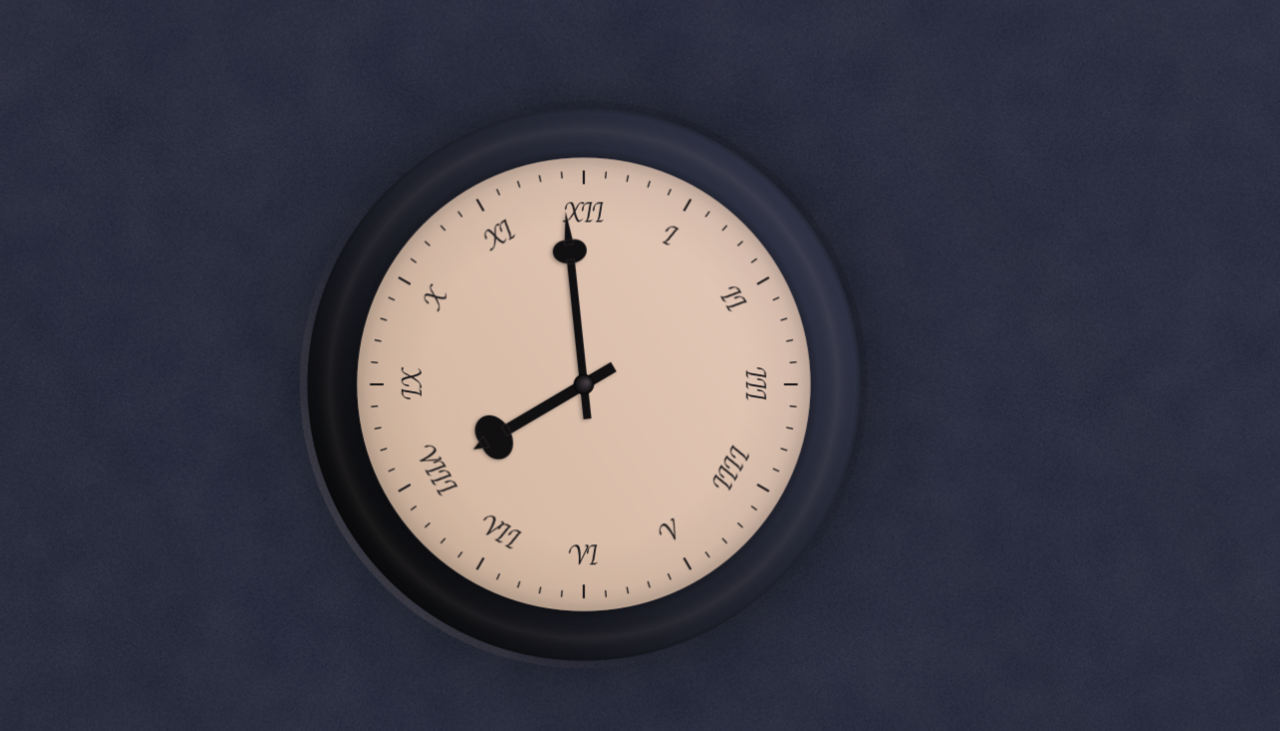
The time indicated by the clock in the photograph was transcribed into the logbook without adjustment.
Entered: 7:59
